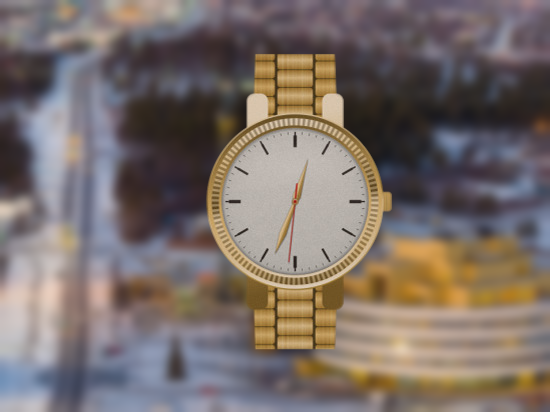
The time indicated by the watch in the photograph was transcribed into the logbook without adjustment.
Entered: 12:33:31
